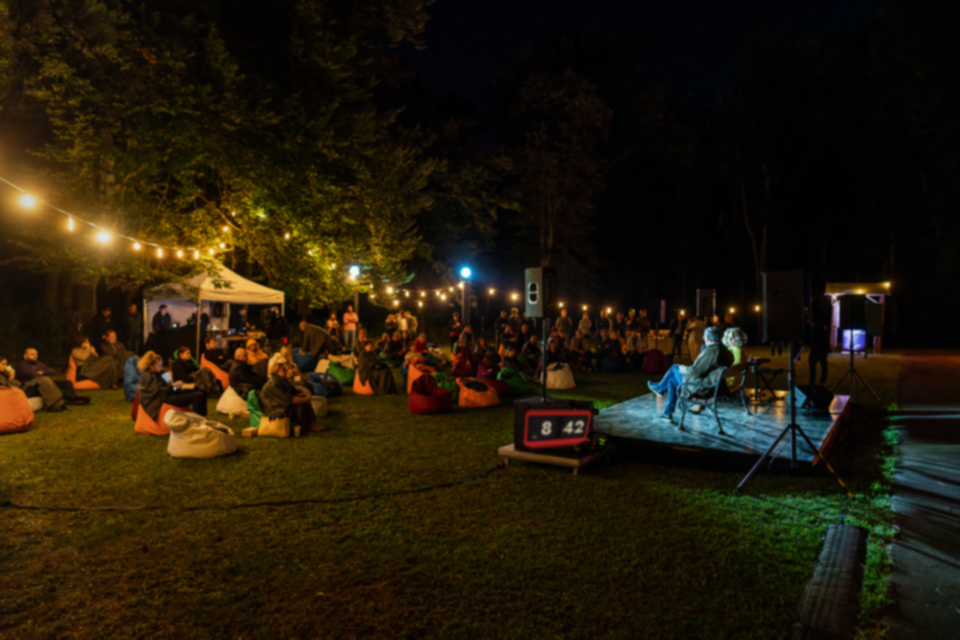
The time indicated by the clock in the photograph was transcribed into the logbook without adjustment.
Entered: 8:42
